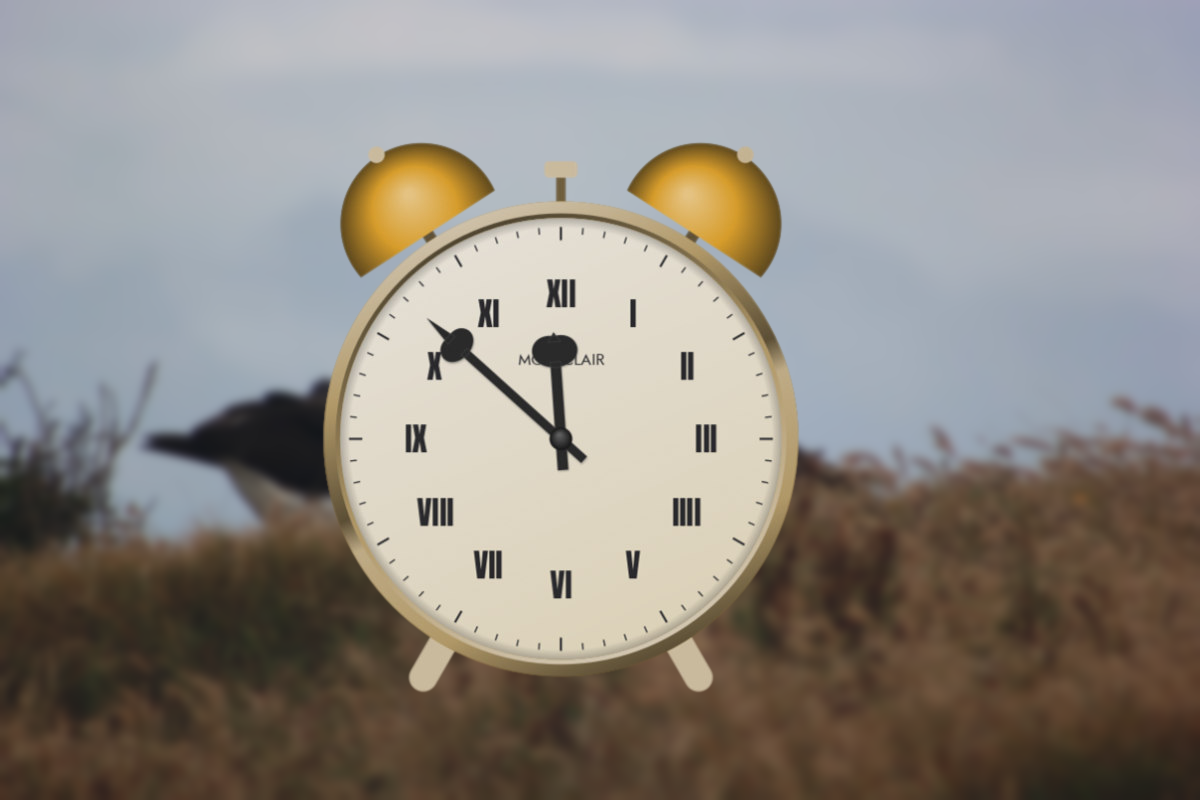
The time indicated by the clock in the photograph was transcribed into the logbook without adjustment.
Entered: 11:52
